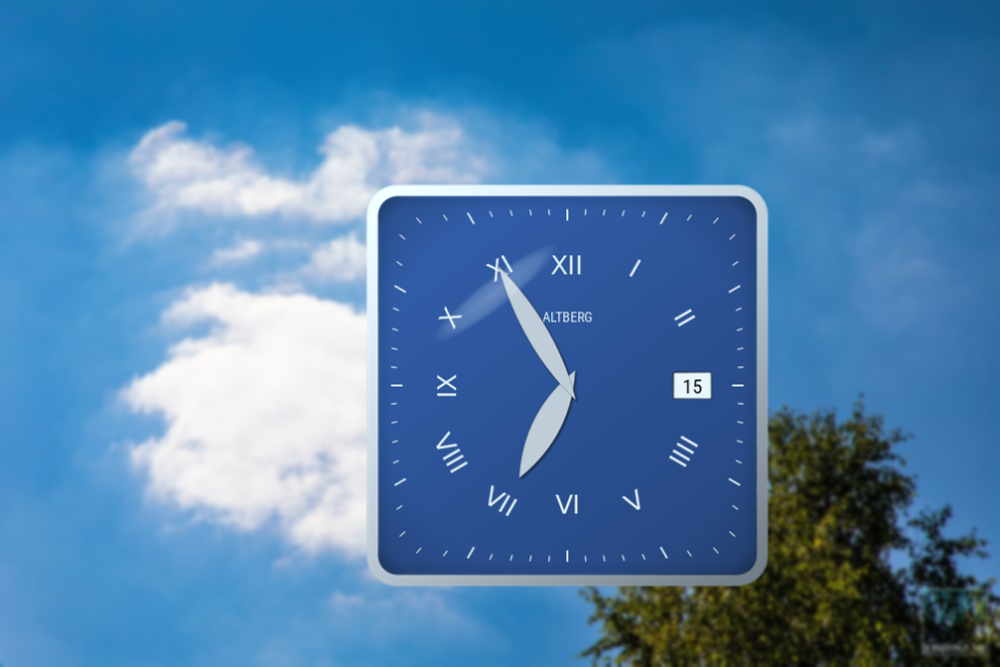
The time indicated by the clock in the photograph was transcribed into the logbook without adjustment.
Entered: 6:55
